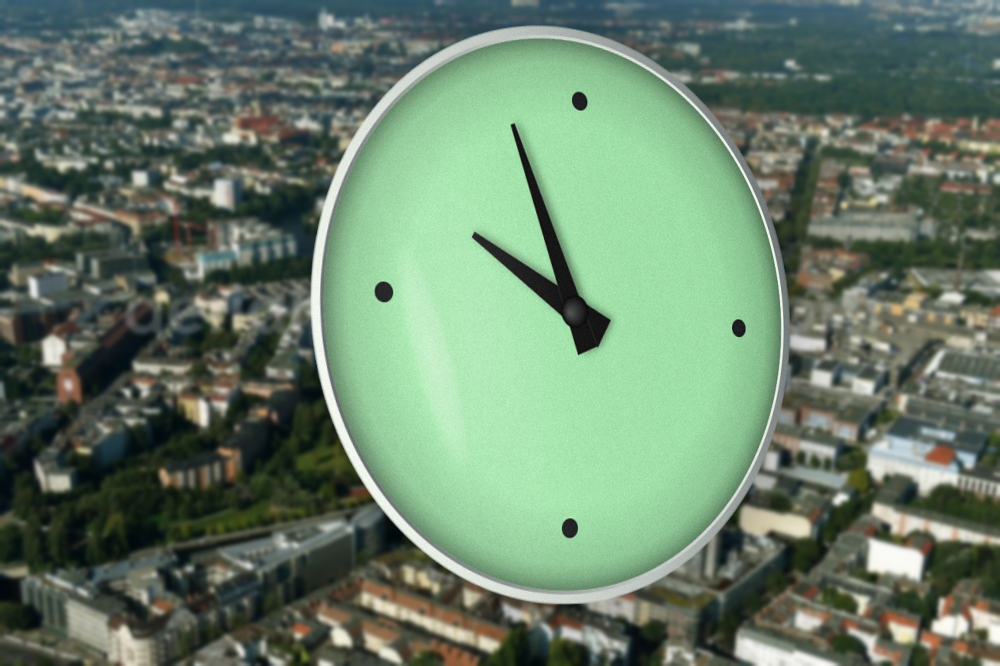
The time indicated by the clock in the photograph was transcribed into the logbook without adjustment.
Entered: 9:56
